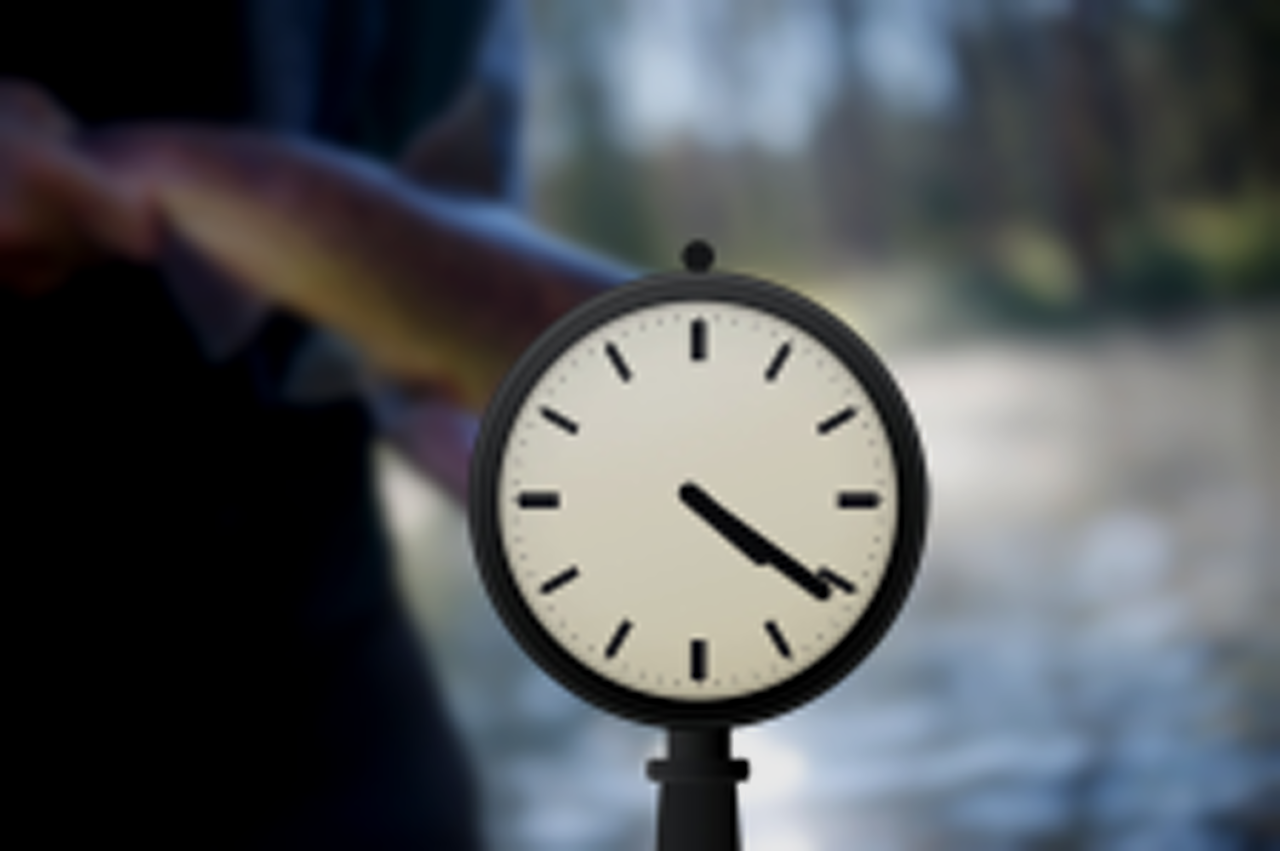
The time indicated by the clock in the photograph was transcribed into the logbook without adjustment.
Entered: 4:21
